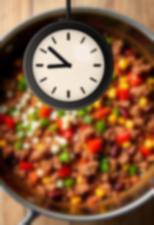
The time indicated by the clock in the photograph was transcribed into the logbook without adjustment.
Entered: 8:52
